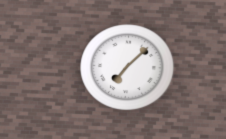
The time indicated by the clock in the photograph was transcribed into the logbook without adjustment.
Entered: 7:07
